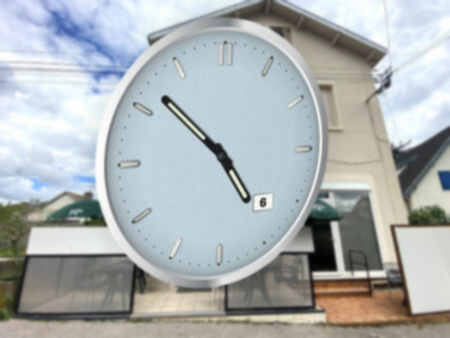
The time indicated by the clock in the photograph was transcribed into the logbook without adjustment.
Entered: 4:52
